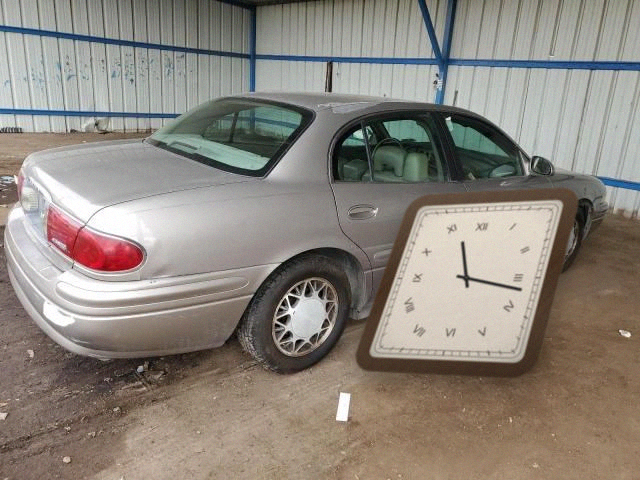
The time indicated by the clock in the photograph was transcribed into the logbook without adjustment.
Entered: 11:17
